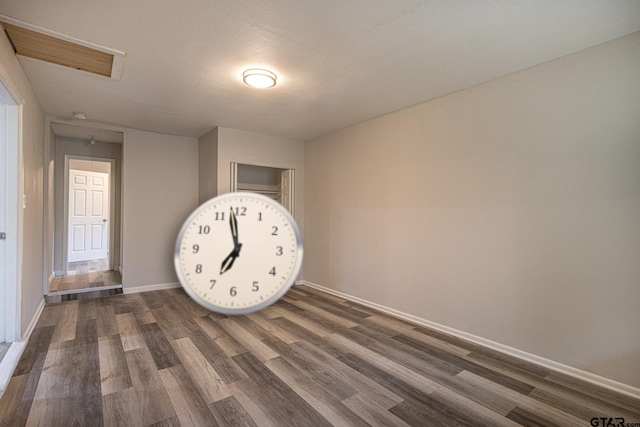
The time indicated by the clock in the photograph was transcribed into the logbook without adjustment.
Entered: 6:58
